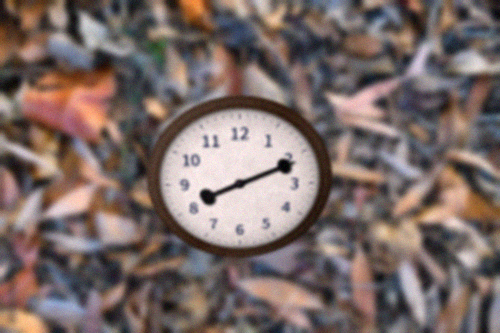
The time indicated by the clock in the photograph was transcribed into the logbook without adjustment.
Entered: 8:11
